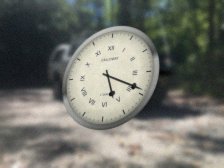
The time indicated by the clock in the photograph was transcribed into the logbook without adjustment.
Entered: 5:19
